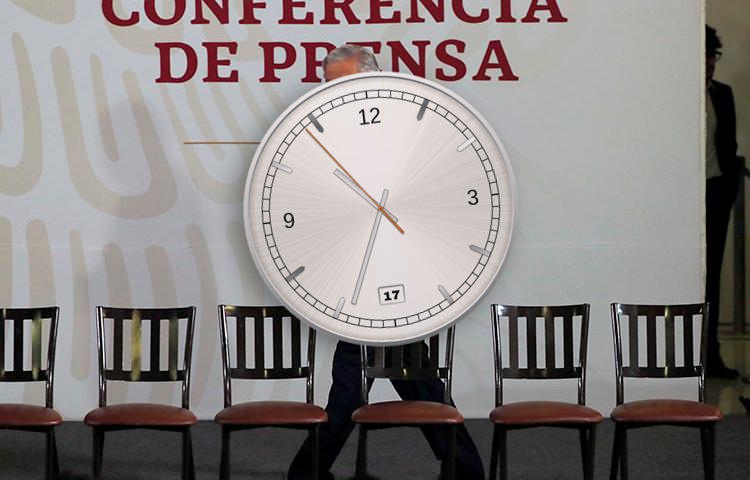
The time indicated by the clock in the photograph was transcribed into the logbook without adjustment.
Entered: 10:33:54
